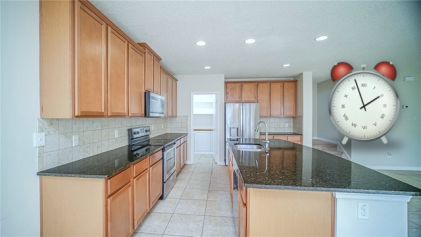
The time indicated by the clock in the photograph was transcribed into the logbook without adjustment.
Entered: 1:57
